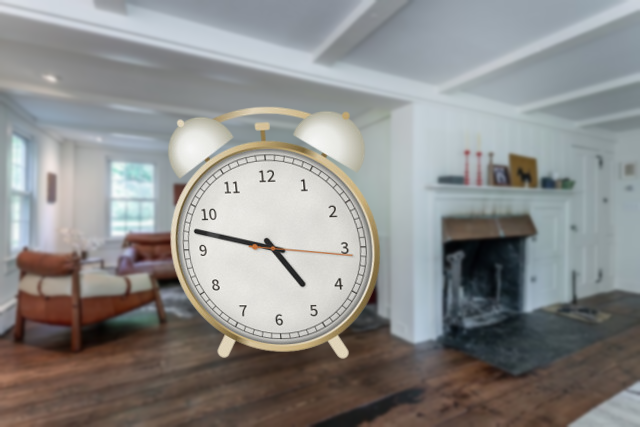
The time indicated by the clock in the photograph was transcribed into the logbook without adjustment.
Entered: 4:47:16
